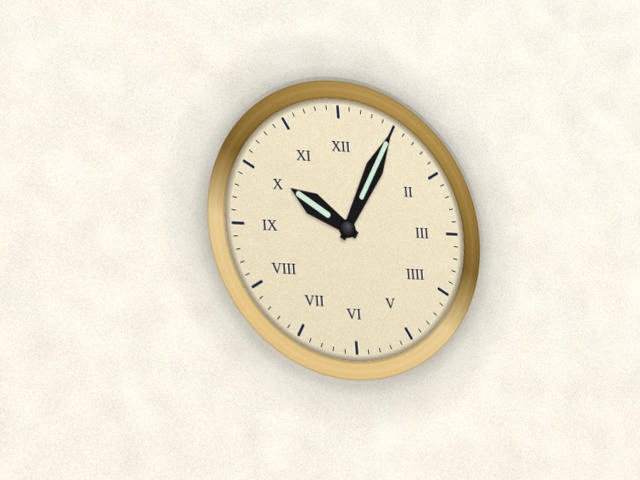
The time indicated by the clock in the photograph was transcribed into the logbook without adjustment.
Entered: 10:05
